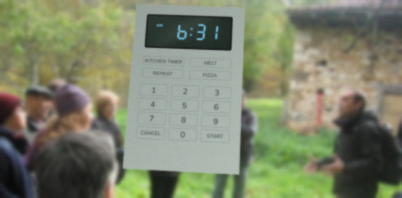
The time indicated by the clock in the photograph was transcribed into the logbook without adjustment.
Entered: 6:31
